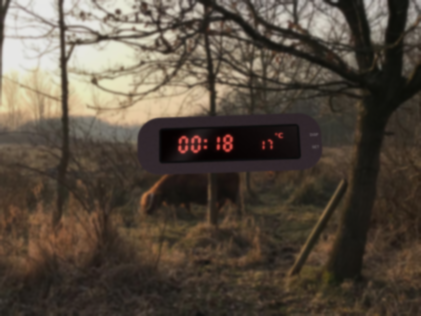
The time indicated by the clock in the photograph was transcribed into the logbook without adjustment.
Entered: 0:18
